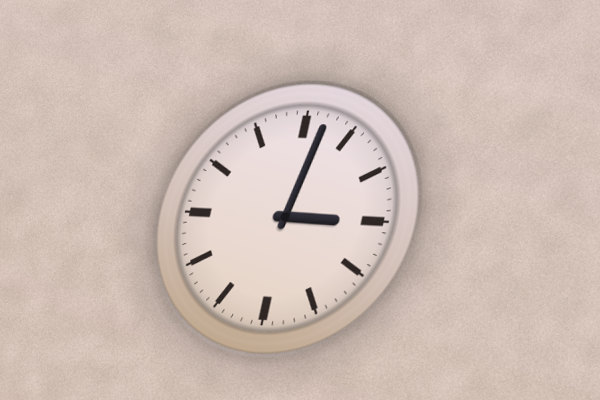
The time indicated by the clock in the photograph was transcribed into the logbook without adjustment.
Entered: 3:02
